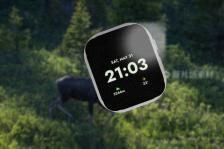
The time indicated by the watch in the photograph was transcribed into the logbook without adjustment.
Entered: 21:03
